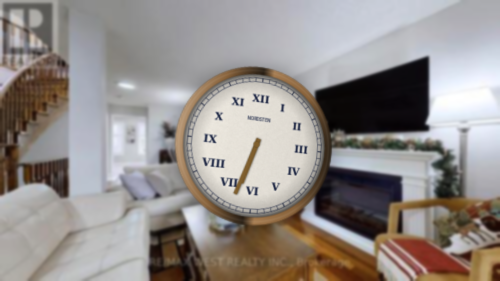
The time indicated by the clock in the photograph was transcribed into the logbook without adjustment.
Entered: 6:33
